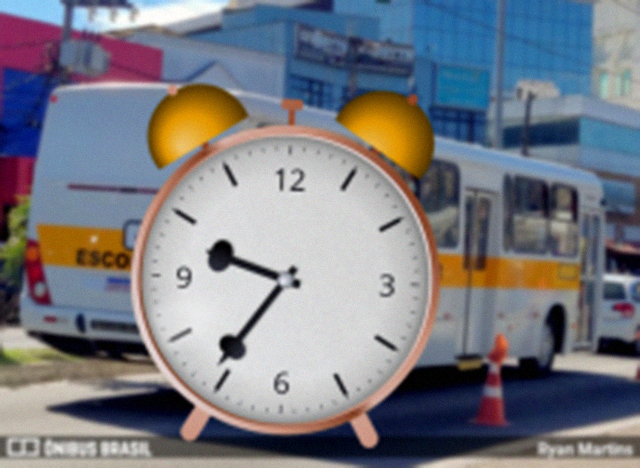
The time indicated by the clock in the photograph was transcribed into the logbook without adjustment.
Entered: 9:36
